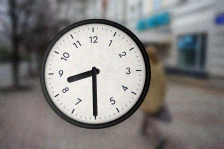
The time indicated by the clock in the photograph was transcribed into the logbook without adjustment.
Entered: 8:30
